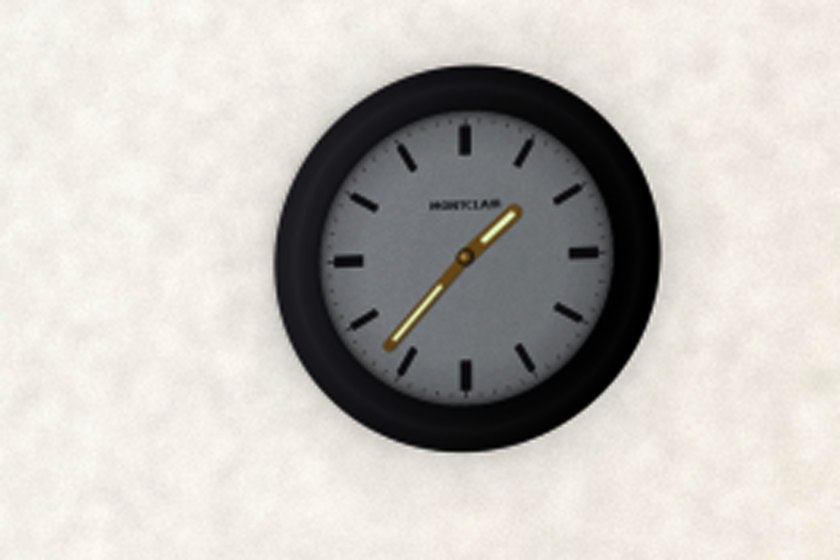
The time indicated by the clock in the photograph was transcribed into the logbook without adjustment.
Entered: 1:37
